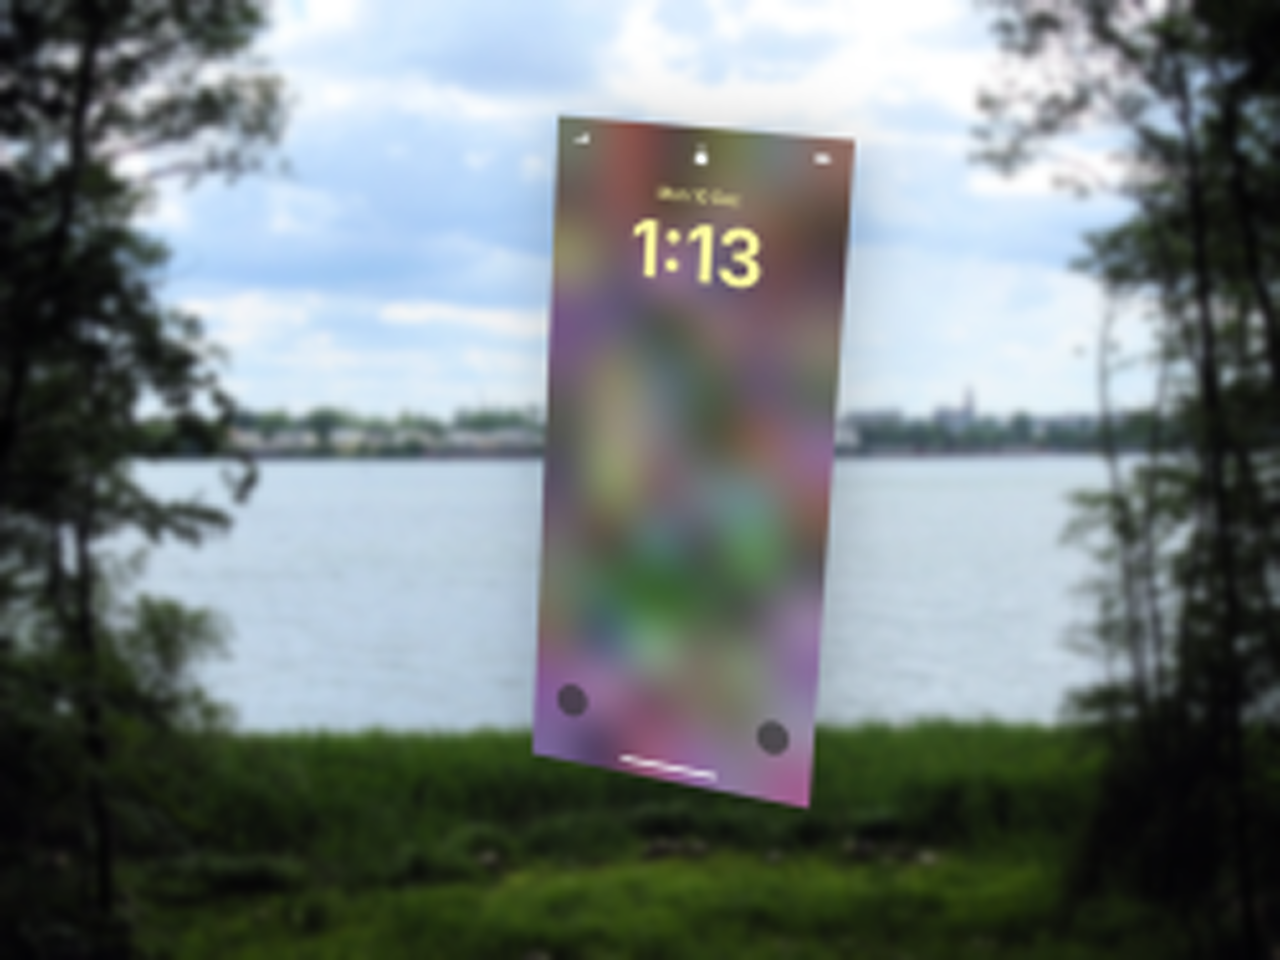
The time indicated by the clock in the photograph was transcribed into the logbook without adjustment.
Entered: 1:13
